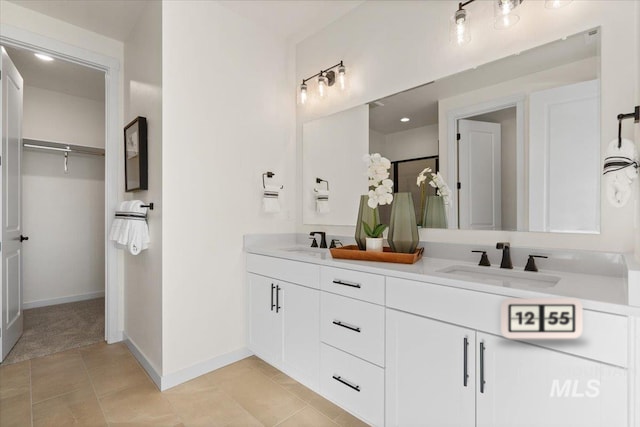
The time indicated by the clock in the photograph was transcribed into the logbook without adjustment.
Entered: 12:55
